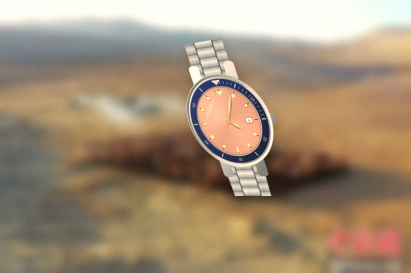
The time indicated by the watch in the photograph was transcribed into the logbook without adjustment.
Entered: 4:04
